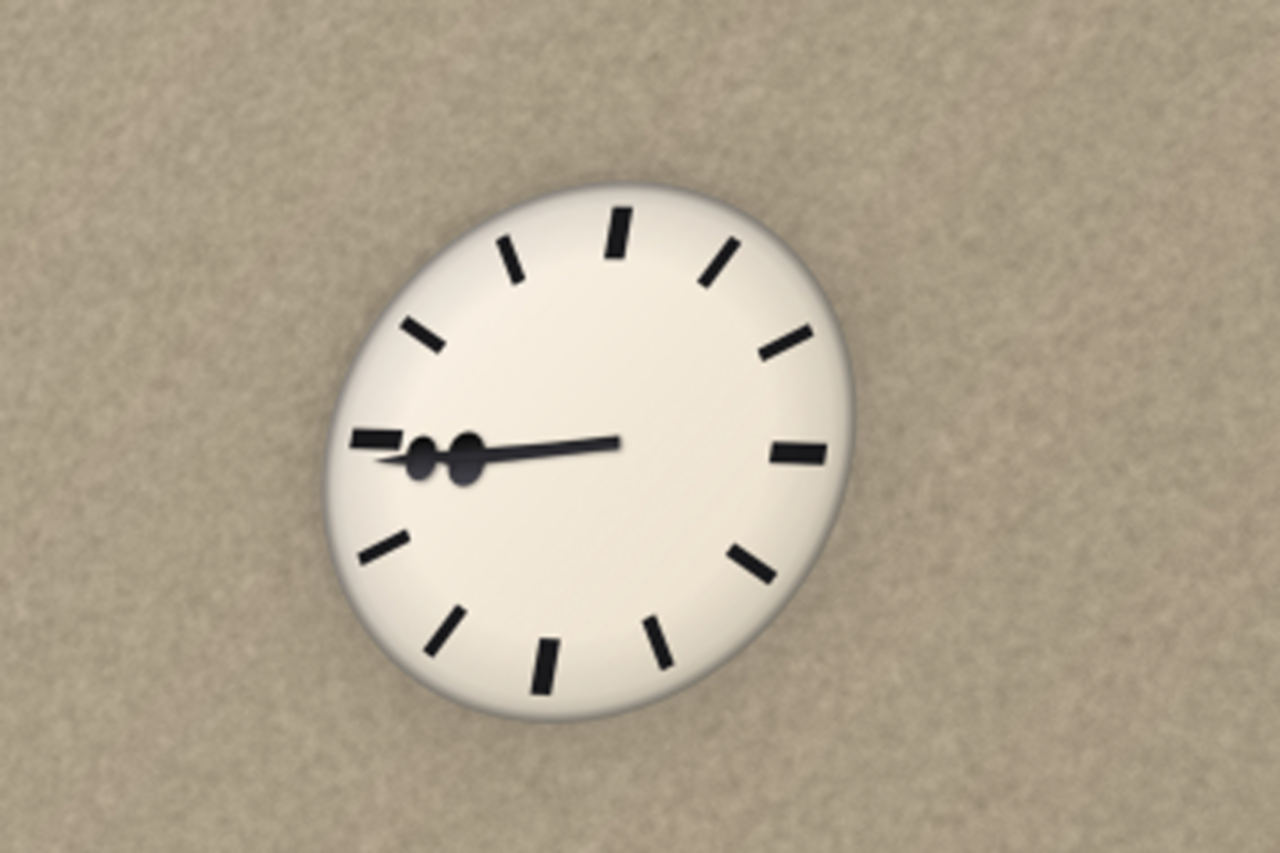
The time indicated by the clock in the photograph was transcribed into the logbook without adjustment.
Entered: 8:44
